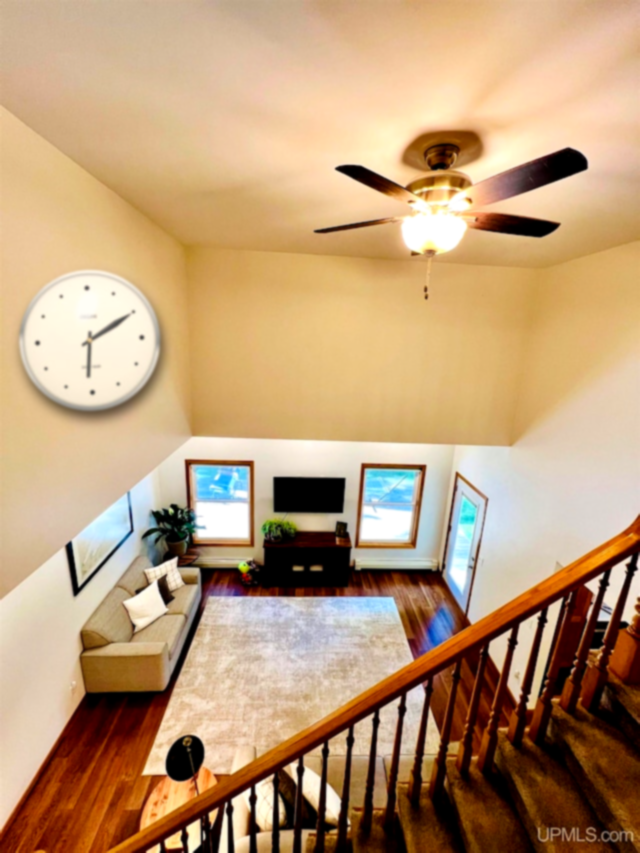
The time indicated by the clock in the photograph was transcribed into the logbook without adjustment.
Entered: 6:10
